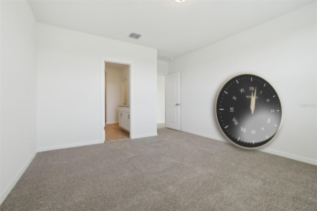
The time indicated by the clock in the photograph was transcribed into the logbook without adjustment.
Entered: 12:02
